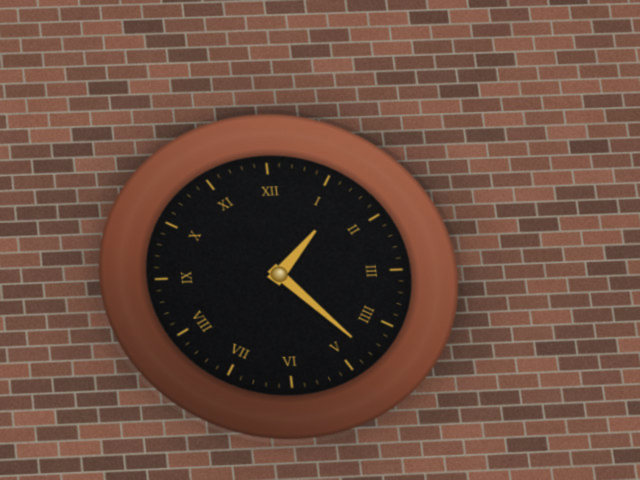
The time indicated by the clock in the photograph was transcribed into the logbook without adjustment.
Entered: 1:23
